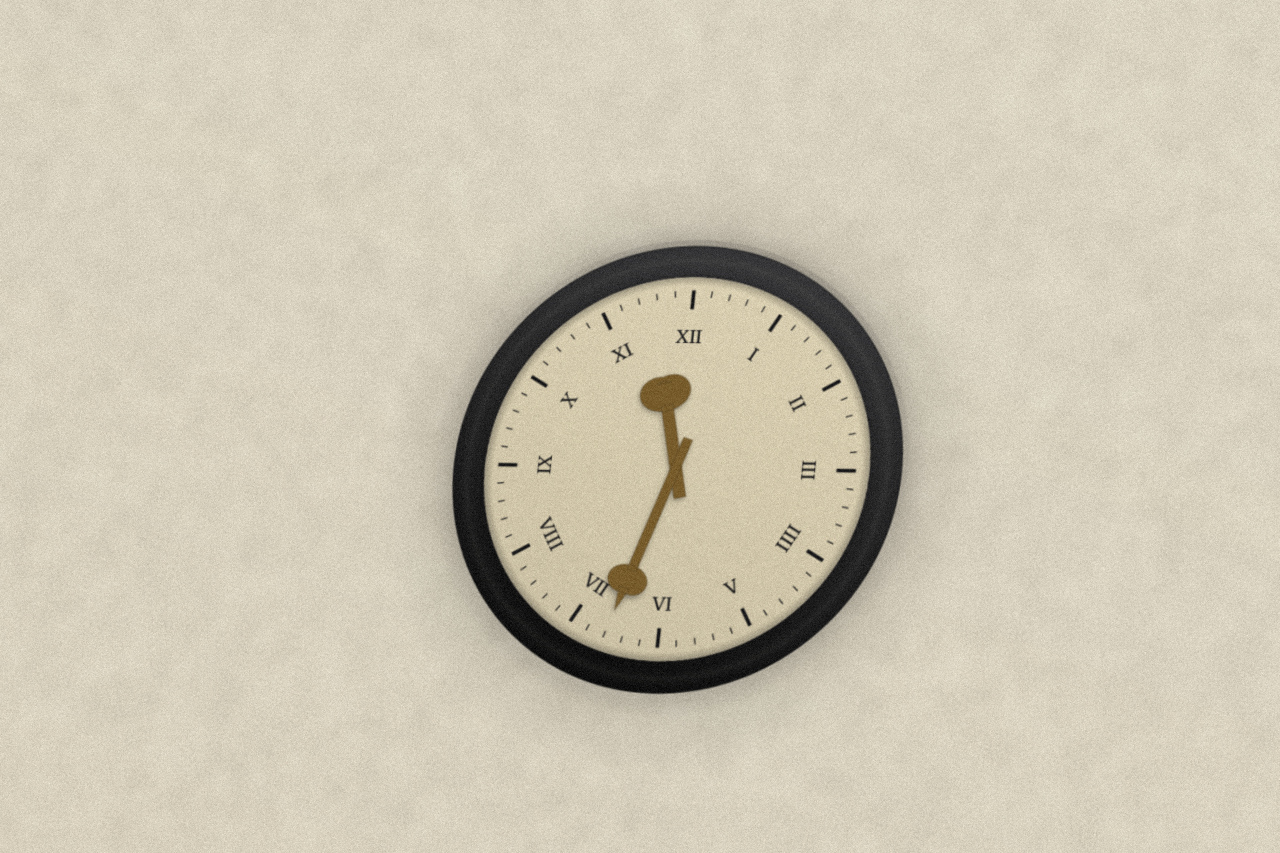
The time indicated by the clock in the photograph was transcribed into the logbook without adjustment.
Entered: 11:33
